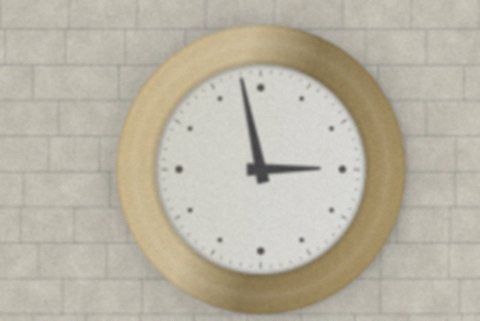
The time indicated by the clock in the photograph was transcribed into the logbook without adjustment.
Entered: 2:58
